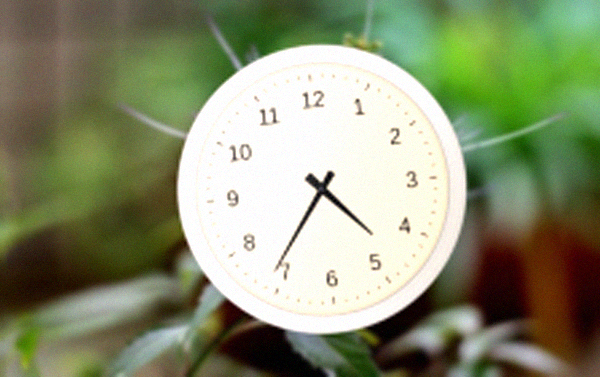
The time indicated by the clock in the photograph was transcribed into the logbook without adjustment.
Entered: 4:36
